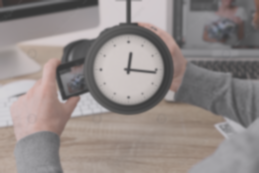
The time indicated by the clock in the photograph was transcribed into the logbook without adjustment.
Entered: 12:16
